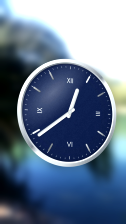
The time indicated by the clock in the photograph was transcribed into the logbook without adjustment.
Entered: 12:39
